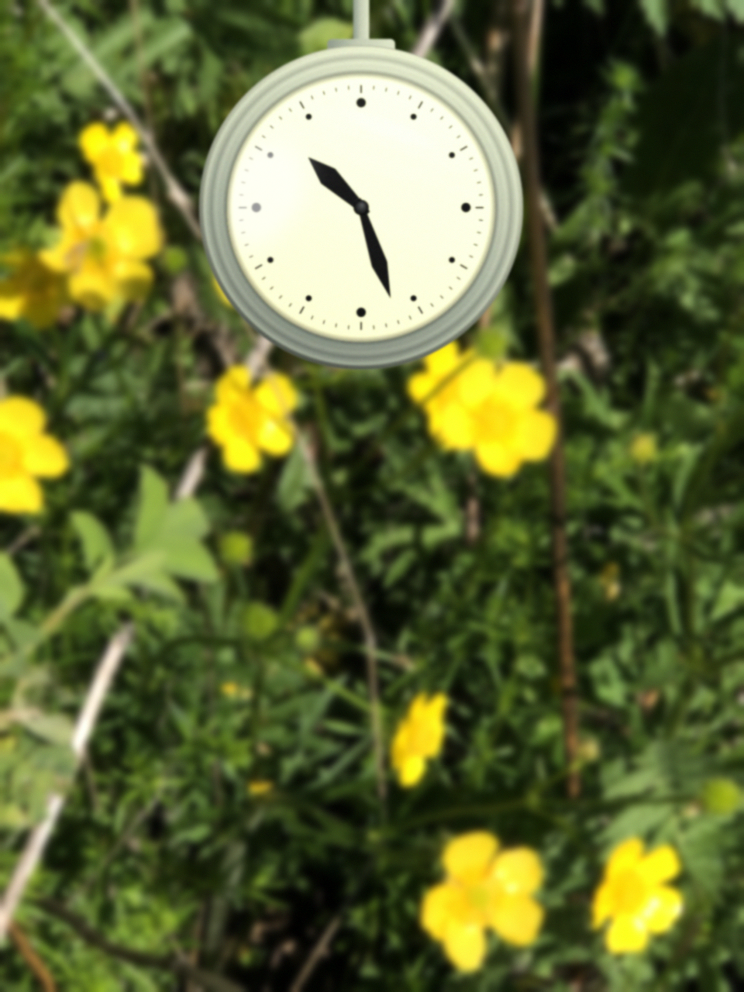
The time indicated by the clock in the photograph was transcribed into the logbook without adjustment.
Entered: 10:27
